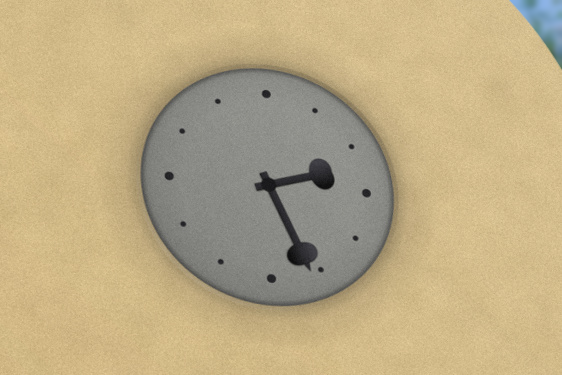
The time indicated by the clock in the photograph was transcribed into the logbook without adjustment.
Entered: 2:26
